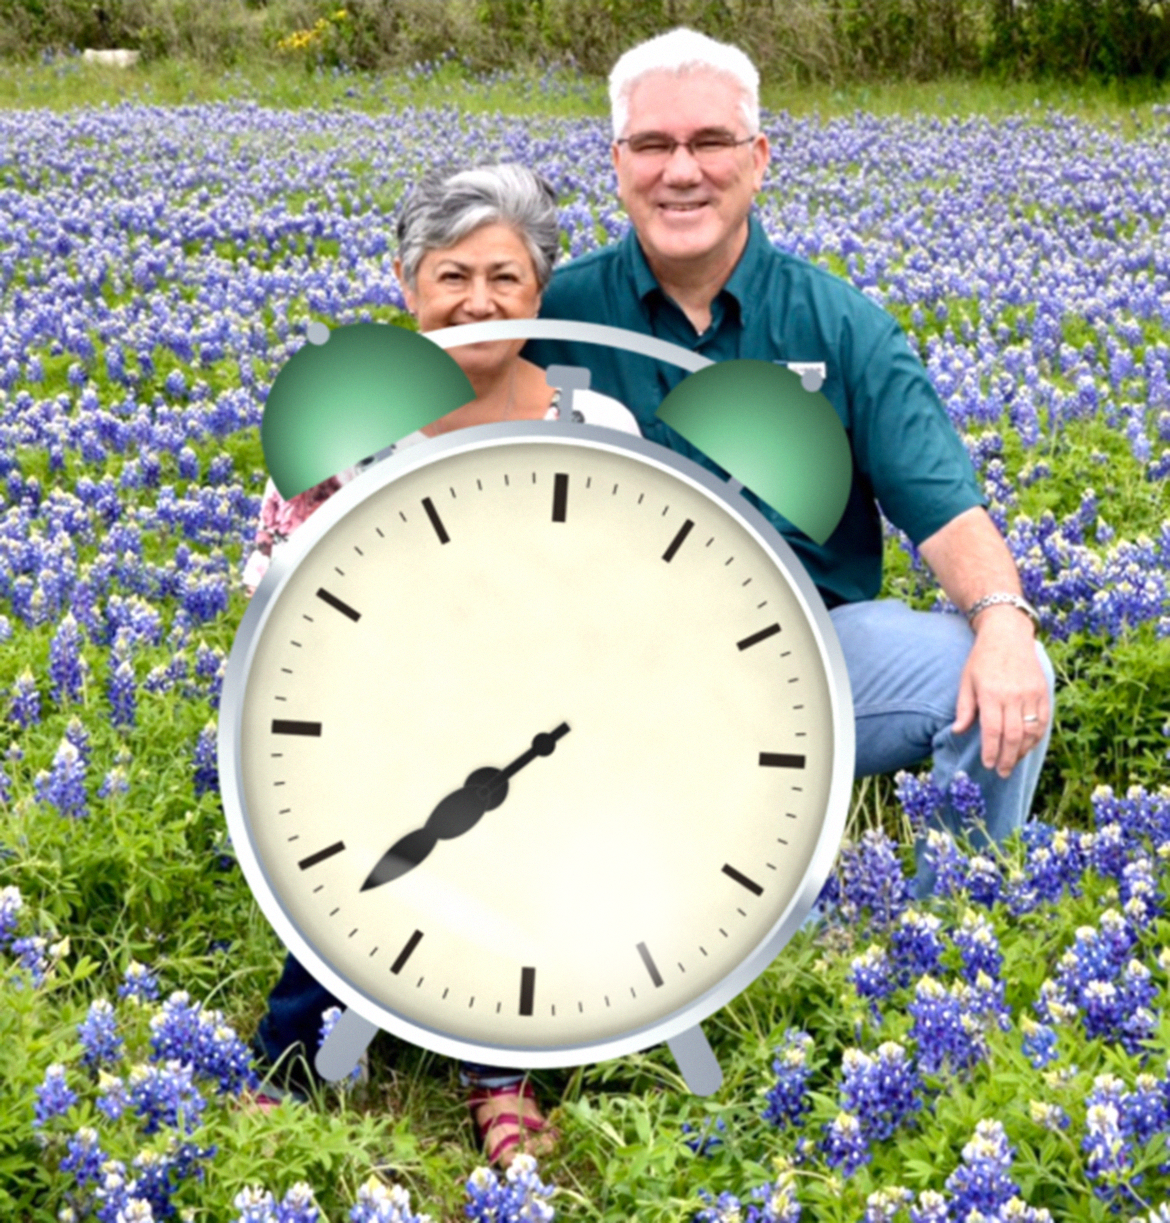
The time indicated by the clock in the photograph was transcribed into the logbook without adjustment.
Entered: 7:38
